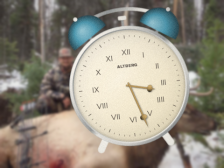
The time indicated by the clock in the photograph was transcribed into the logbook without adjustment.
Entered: 3:27
